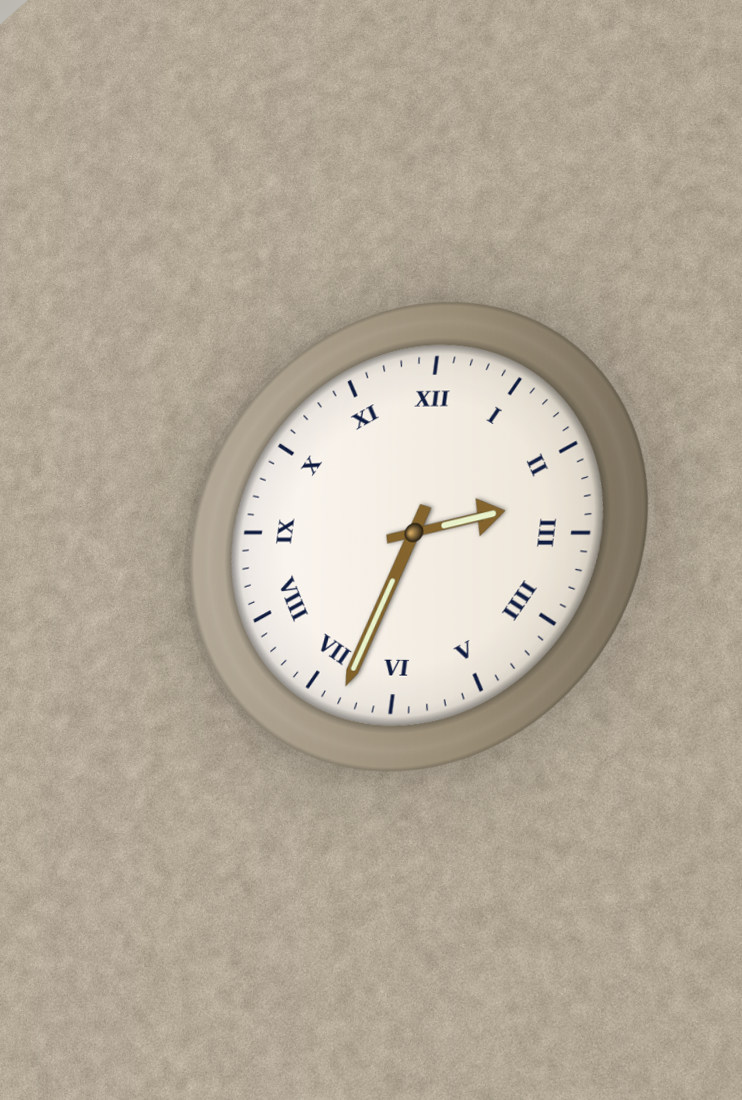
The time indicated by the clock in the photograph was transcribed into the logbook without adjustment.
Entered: 2:33
